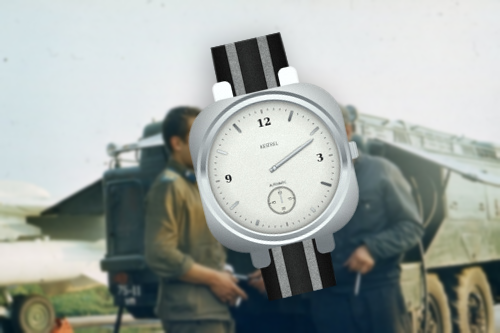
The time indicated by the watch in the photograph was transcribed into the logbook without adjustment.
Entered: 2:11
